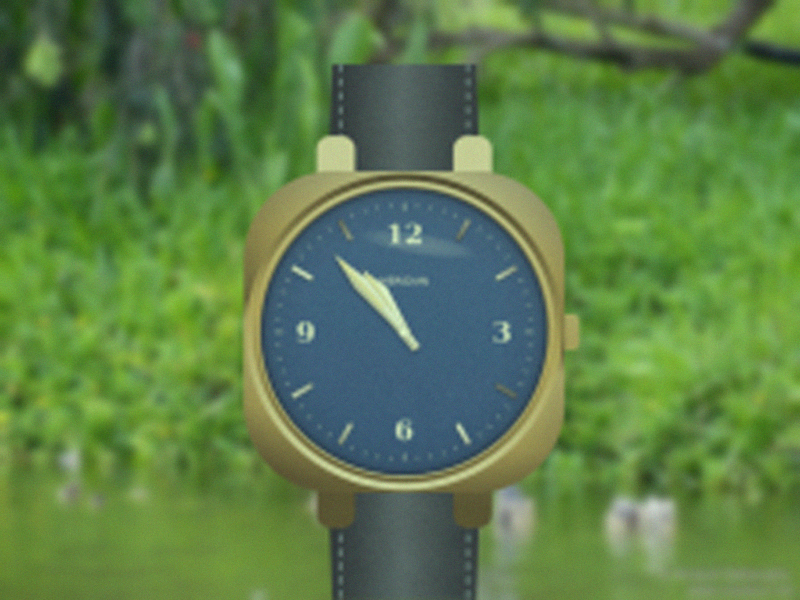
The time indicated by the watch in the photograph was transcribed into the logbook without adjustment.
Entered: 10:53
